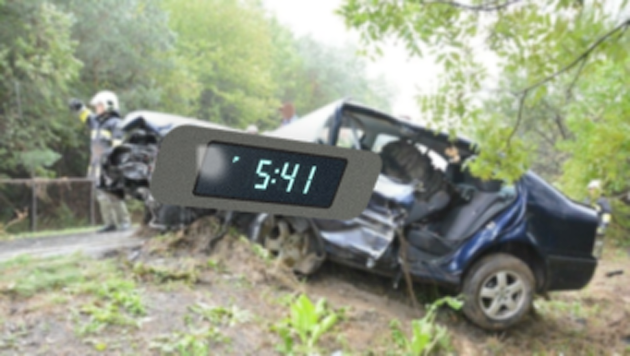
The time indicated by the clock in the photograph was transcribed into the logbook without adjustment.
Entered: 5:41
